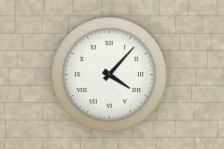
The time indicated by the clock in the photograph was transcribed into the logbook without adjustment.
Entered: 4:07
